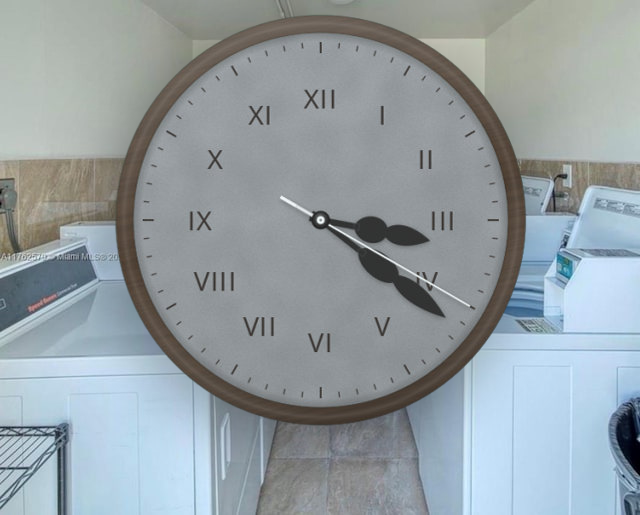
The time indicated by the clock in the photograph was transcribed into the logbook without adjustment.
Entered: 3:21:20
